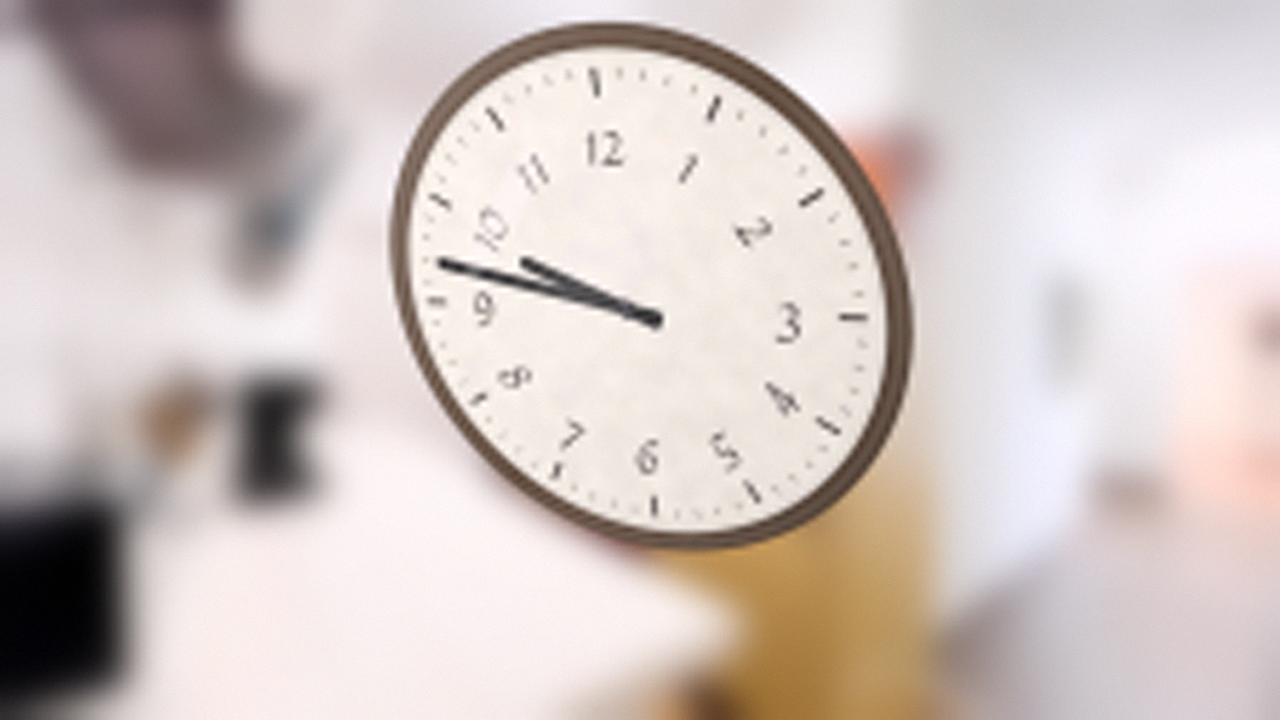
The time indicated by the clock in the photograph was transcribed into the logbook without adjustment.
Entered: 9:47
